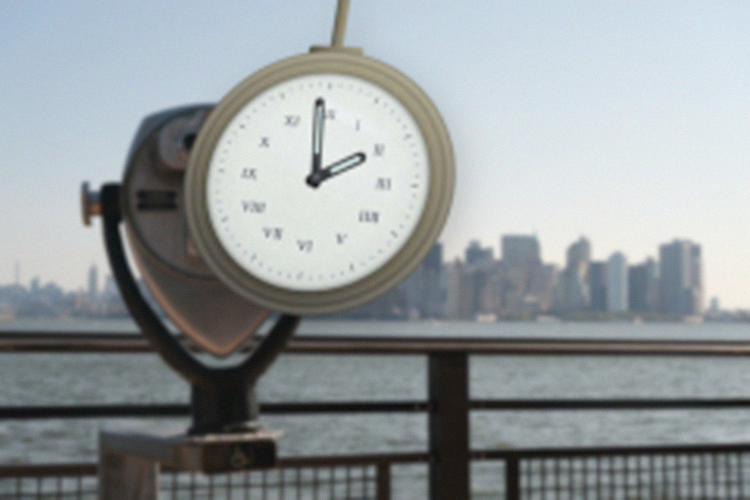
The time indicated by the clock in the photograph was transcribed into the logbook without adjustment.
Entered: 1:59
